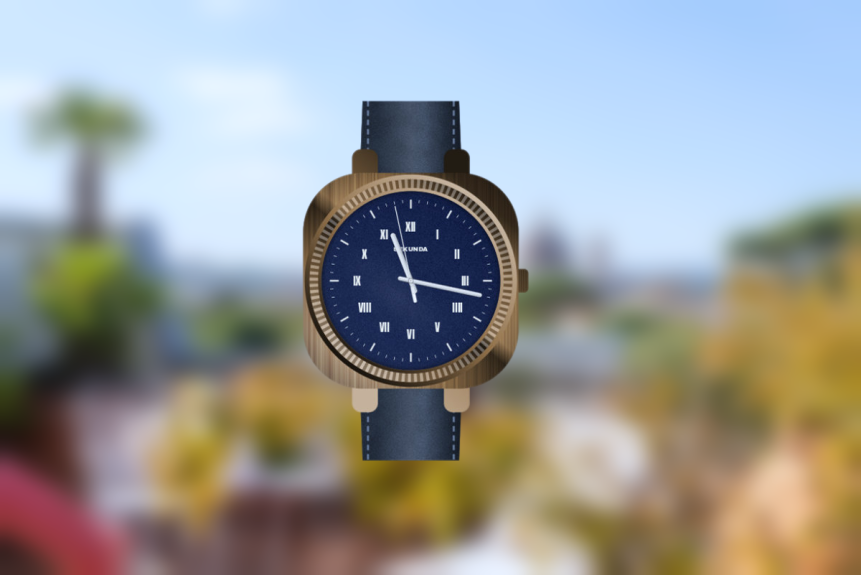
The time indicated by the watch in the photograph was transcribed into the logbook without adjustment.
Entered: 11:16:58
